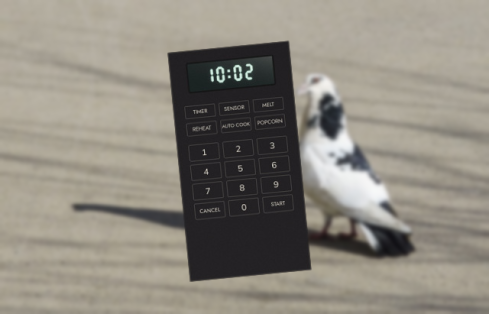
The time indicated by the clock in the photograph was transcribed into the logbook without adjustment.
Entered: 10:02
